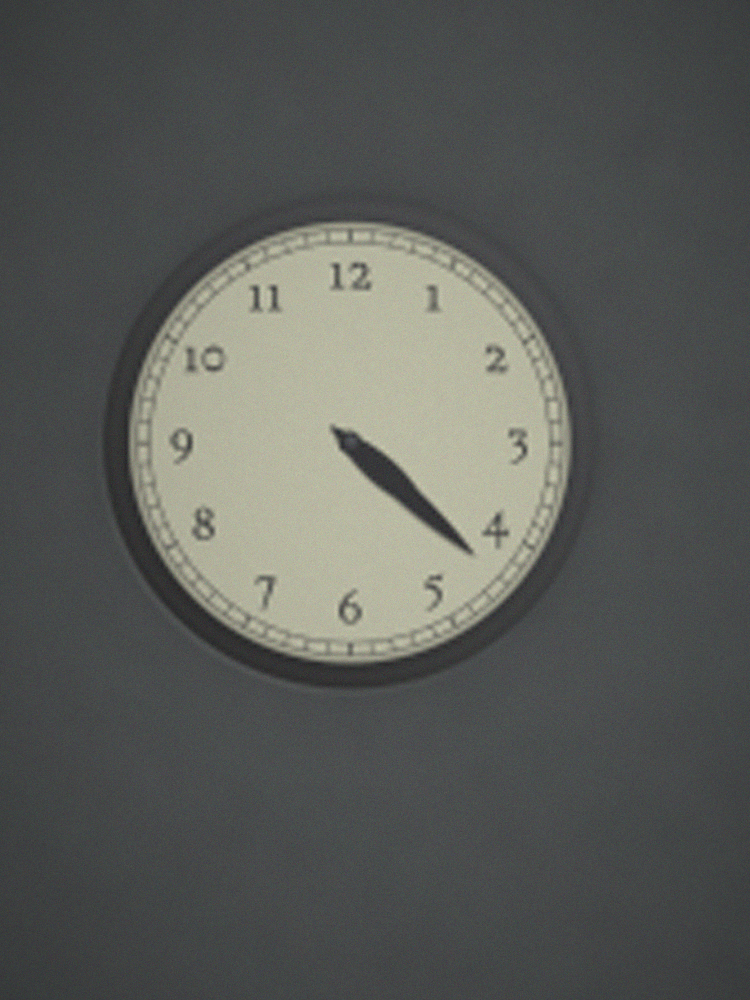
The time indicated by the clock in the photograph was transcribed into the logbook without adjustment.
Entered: 4:22
